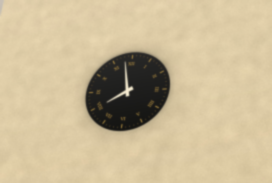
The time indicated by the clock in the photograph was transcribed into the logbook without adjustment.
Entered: 7:58
